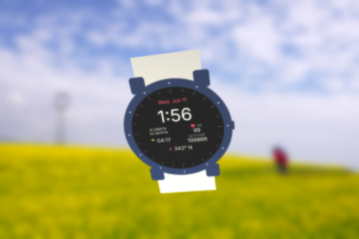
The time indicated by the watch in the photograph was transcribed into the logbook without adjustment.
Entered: 1:56
